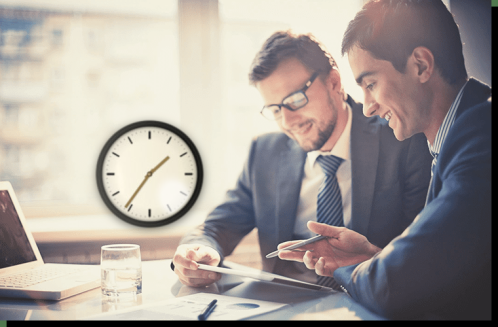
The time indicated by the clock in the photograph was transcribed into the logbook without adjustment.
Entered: 1:36
